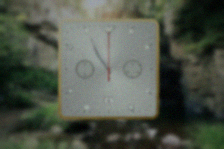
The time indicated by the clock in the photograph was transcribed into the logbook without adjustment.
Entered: 10:55
